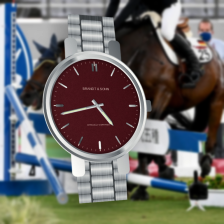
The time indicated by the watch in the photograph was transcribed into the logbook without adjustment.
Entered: 4:43
